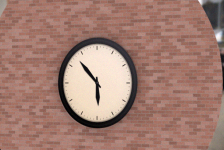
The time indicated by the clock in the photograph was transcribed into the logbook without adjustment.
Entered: 5:53
